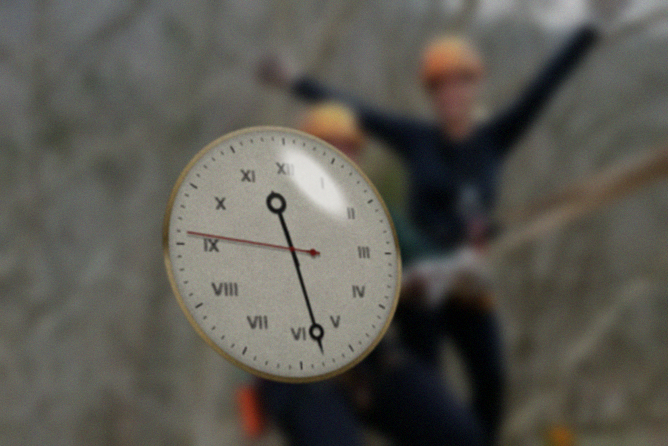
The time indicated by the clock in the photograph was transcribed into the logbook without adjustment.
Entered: 11:27:46
